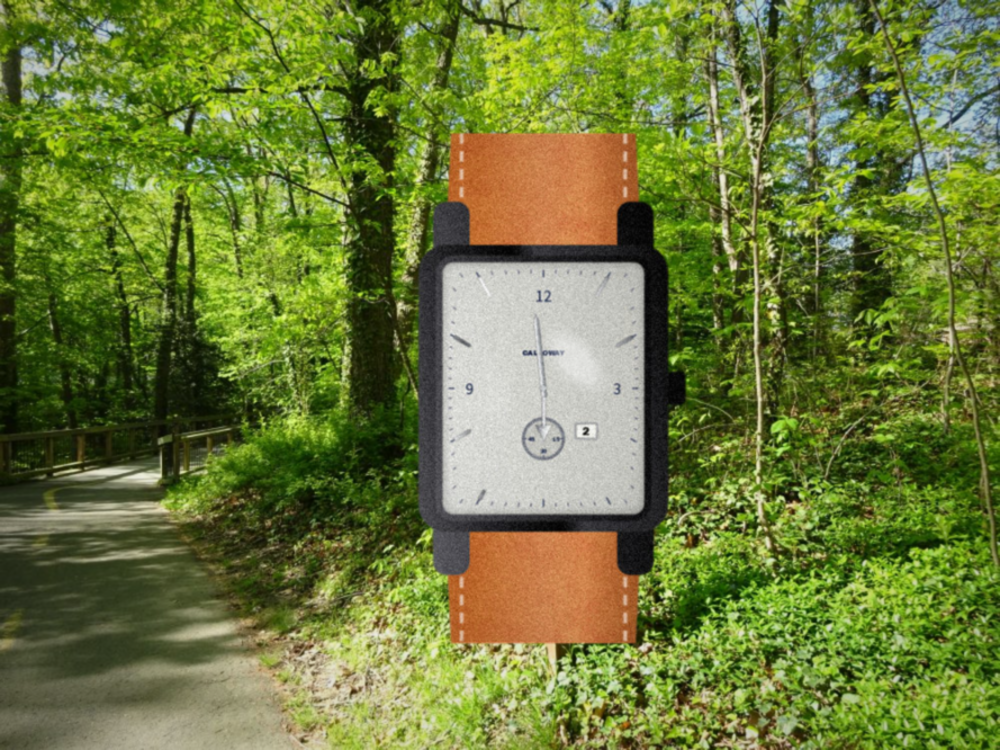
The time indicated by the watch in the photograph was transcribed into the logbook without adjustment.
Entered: 5:59
